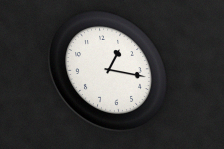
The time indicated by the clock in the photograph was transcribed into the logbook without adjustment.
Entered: 1:17
